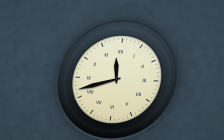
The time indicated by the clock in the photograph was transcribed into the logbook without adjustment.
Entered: 11:42
